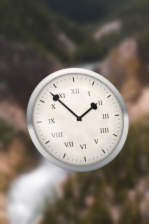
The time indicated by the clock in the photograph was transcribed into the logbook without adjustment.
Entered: 1:53
